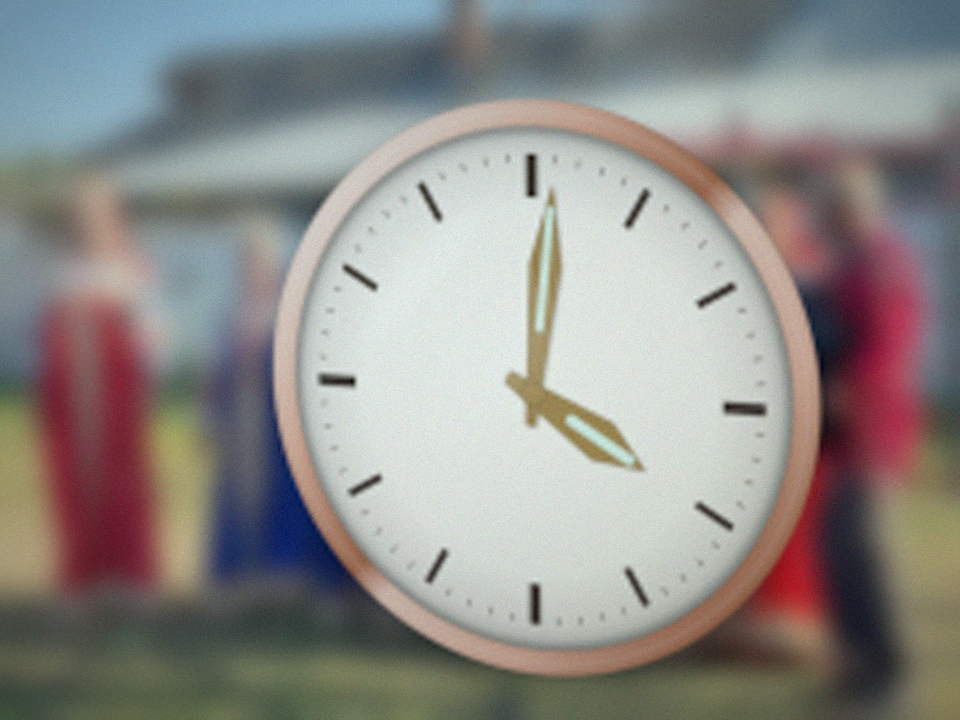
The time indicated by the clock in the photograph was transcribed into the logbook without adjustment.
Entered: 4:01
